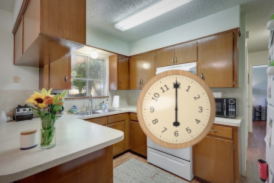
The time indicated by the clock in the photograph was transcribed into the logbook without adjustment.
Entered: 6:00
